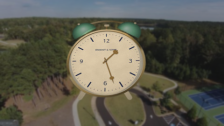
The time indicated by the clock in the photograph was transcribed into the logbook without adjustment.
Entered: 1:27
